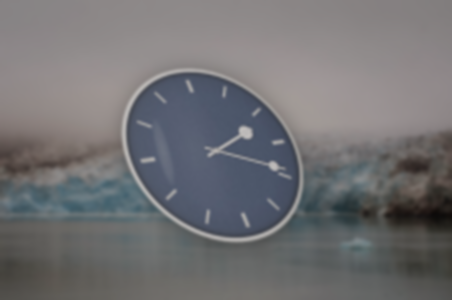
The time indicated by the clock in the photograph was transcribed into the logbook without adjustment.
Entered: 2:19
